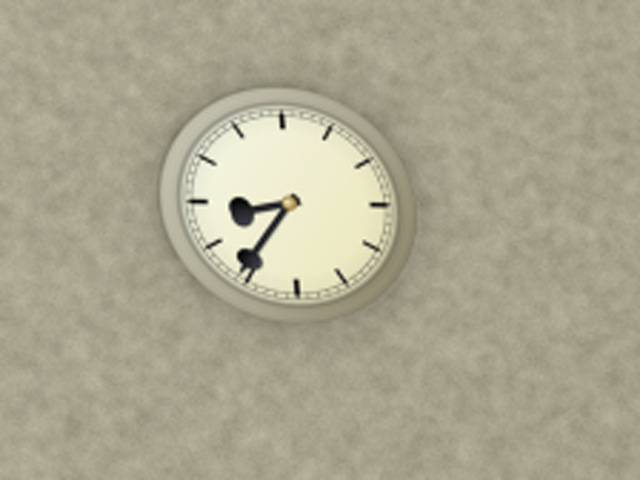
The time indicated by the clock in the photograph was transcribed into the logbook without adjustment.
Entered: 8:36
